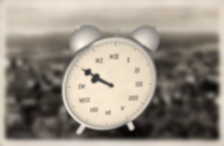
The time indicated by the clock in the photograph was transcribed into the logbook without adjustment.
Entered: 9:50
